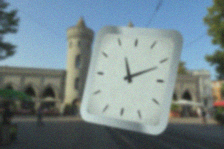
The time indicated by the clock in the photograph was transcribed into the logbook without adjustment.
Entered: 11:11
